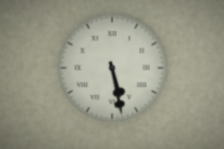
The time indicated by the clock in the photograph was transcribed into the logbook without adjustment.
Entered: 5:28
